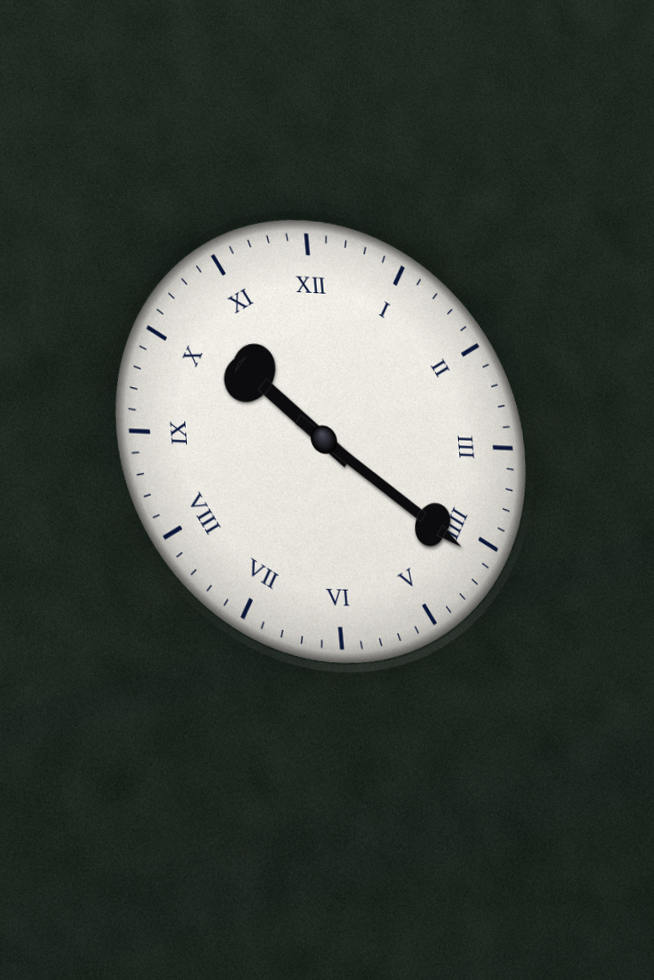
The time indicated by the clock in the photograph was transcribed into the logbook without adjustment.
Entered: 10:21
